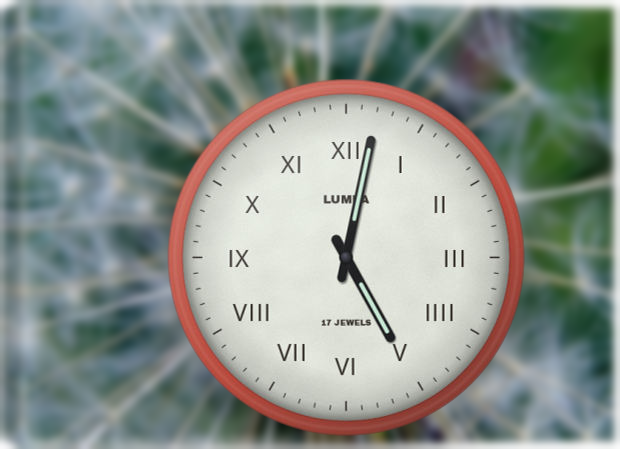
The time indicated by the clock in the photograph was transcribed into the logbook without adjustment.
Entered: 5:02
